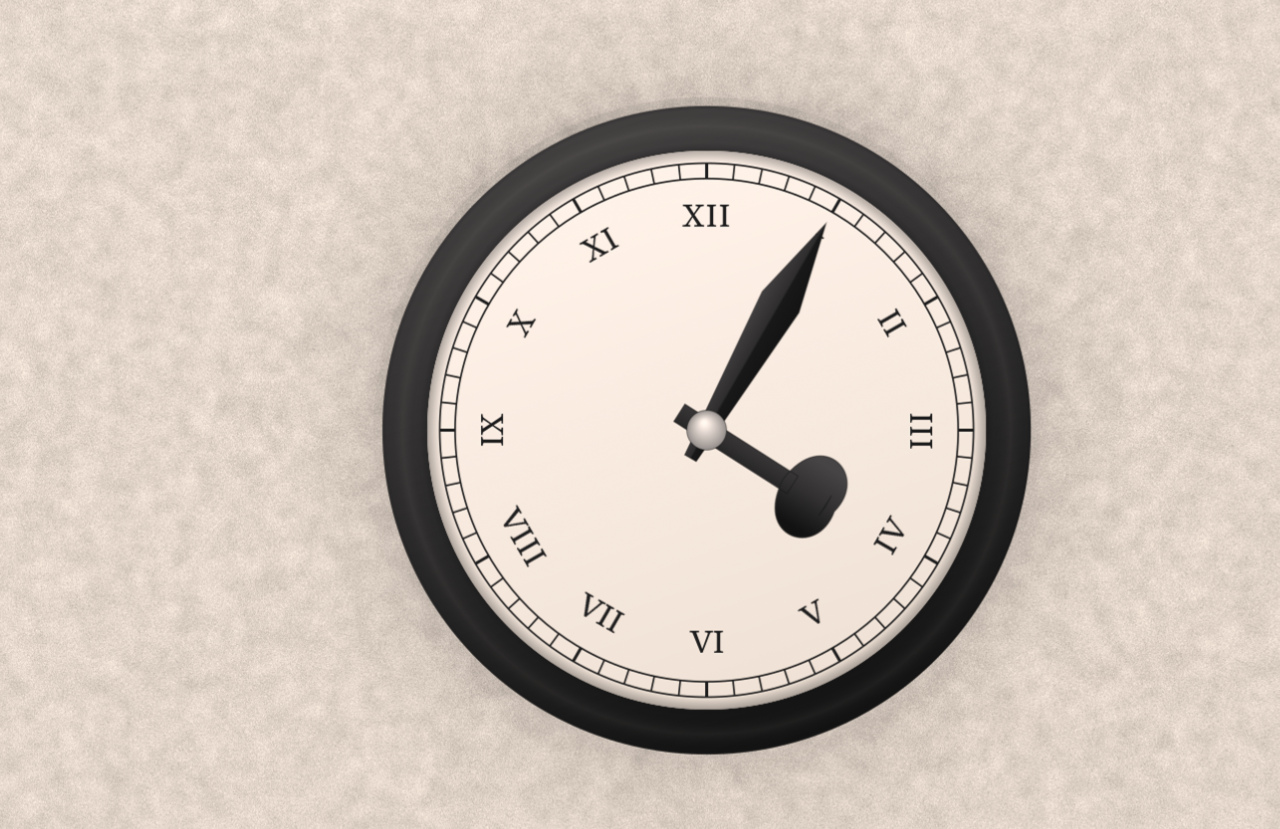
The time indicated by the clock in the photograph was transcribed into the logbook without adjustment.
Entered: 4:05
